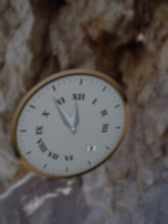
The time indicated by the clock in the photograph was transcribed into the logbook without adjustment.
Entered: 11:54
